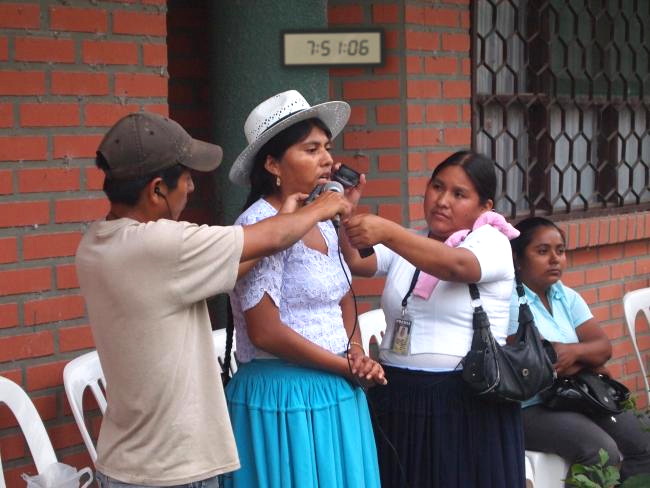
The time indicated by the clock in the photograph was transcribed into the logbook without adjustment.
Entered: 7:51:06
